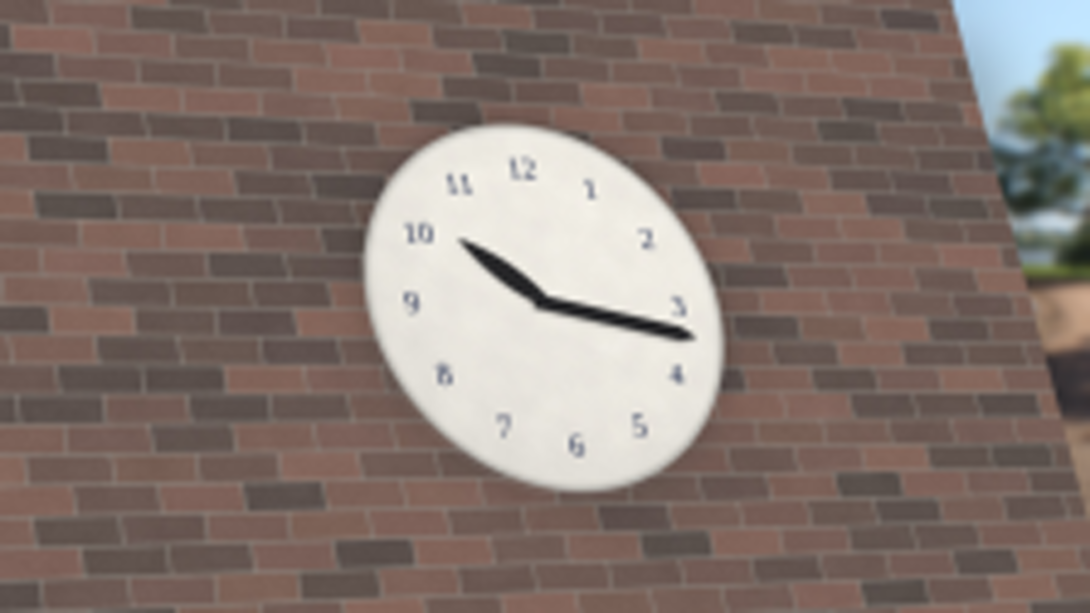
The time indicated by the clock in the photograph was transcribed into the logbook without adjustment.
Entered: 10:17
